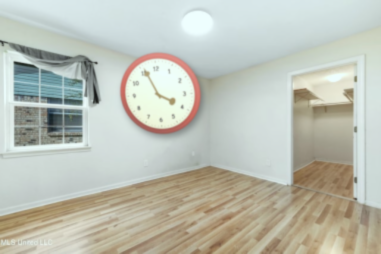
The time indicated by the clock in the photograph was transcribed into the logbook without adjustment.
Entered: 3:56
